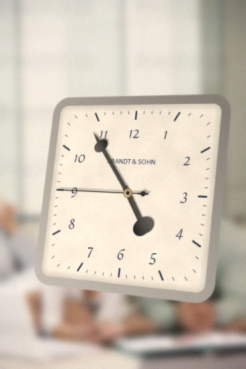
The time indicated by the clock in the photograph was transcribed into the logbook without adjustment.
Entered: 4:53:45
